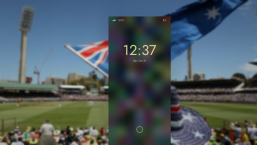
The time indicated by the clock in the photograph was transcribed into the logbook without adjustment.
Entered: 12:37
